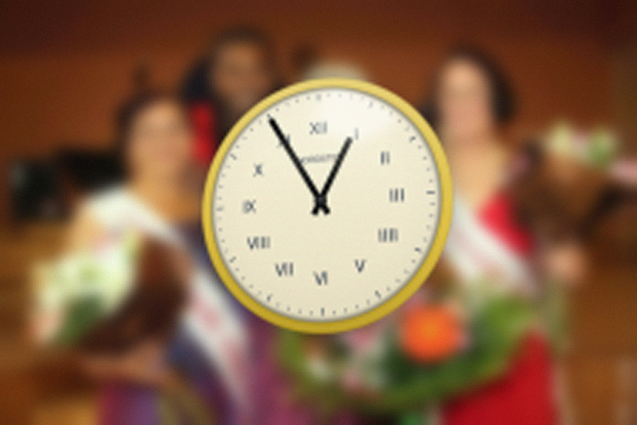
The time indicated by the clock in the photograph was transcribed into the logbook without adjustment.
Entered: 12:55
